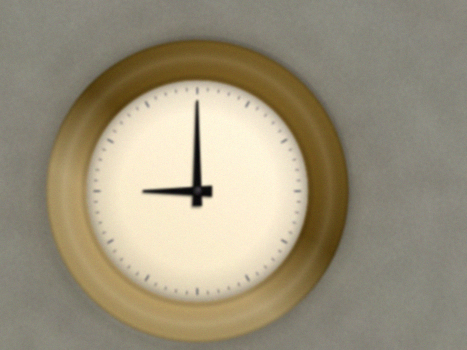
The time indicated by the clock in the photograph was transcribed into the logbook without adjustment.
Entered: 9:00
